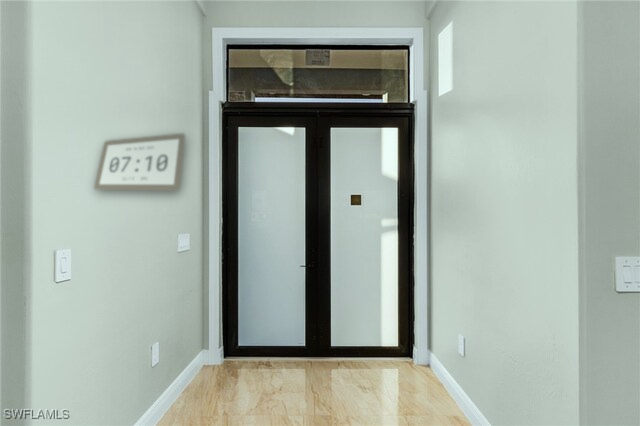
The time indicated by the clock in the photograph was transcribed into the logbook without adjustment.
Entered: 7:10
